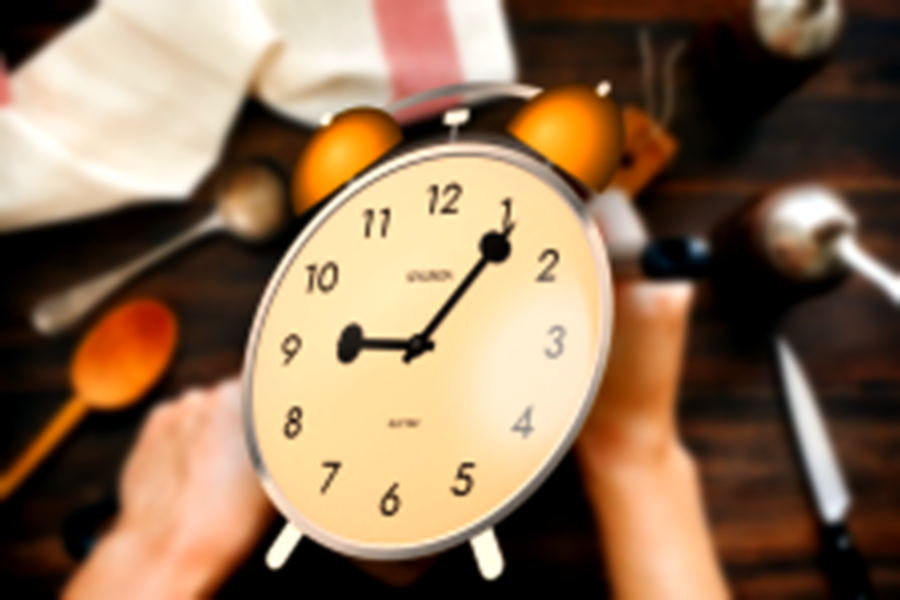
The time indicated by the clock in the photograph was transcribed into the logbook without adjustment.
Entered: 9:06
